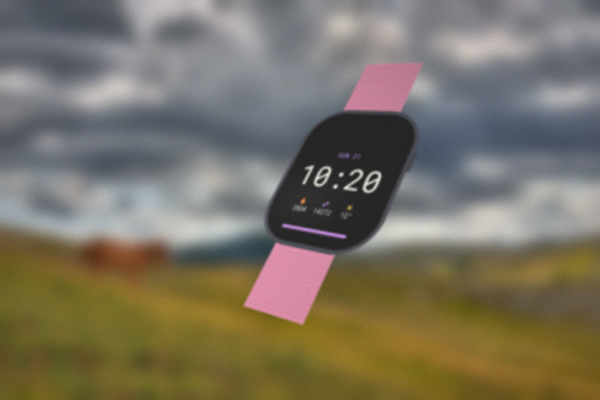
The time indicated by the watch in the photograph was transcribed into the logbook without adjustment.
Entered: 10:20
